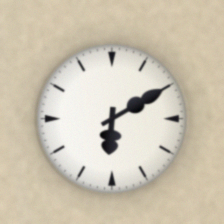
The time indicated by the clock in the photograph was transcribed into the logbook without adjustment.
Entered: 6:10
